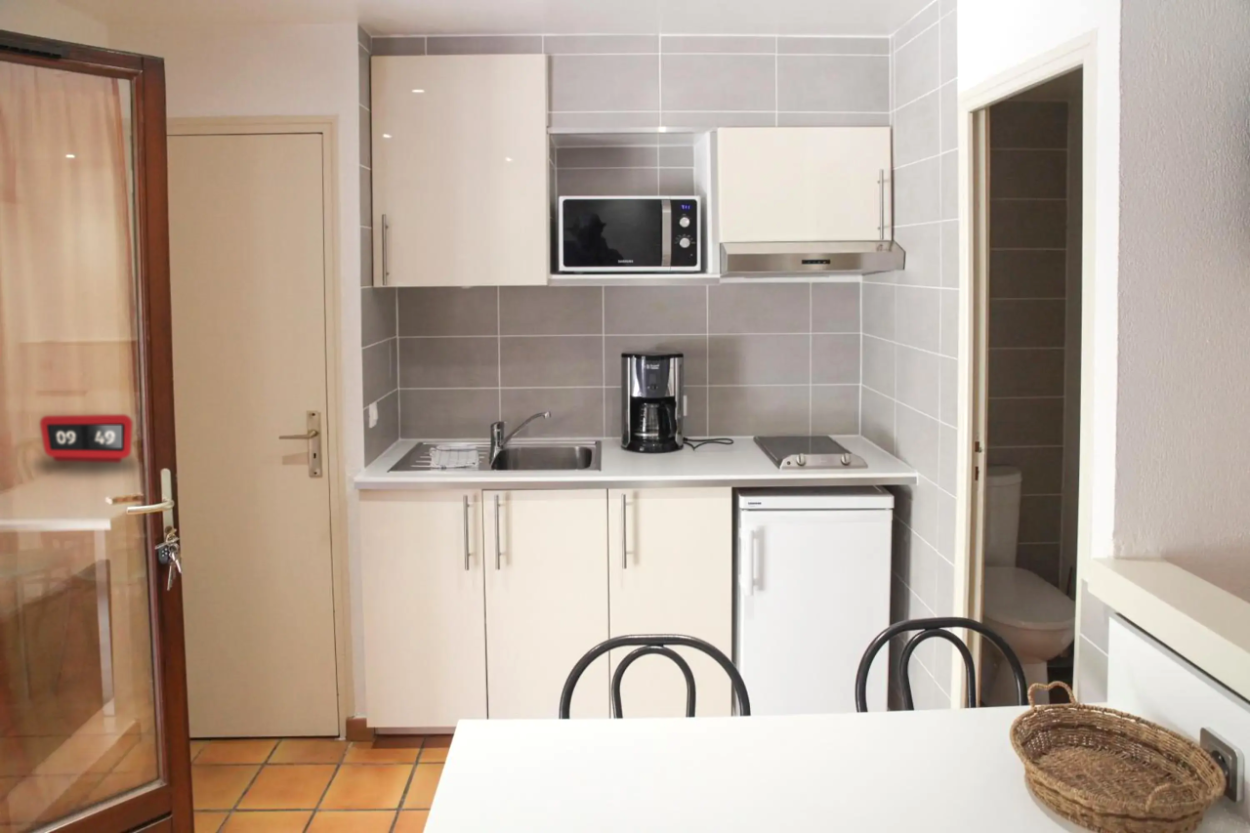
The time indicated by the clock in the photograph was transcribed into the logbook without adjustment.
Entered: 9:49
